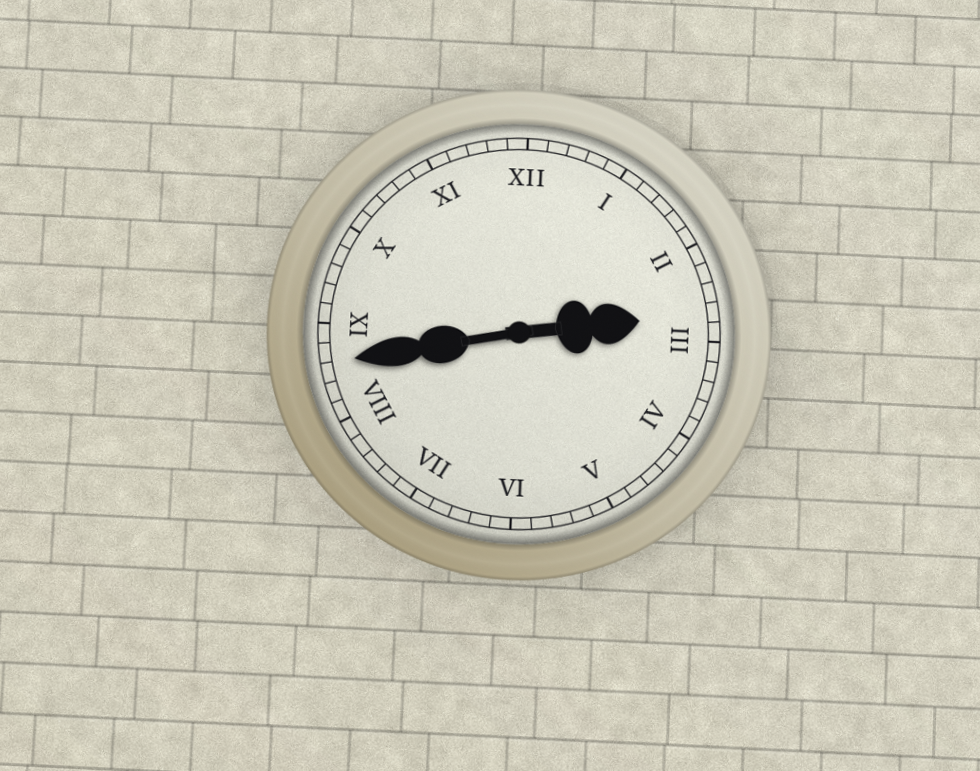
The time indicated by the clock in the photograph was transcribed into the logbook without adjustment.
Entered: 2:43
